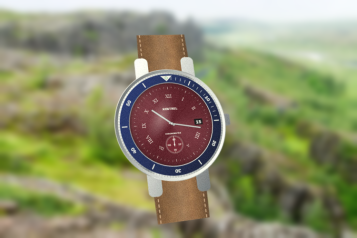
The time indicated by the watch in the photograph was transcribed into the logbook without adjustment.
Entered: 10:17
